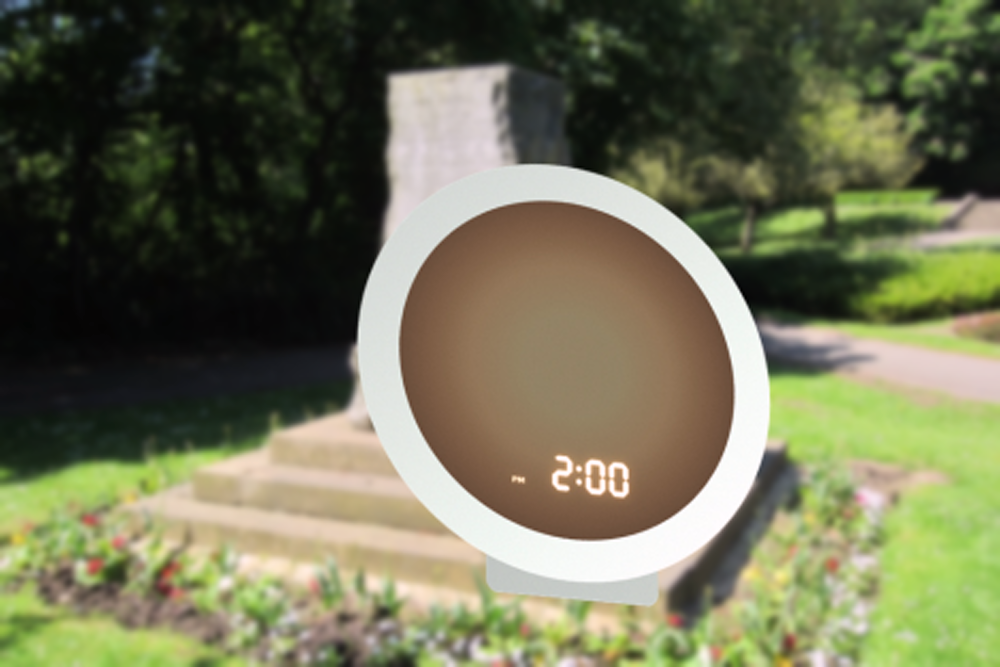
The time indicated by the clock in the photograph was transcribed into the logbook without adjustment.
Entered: 2:00
